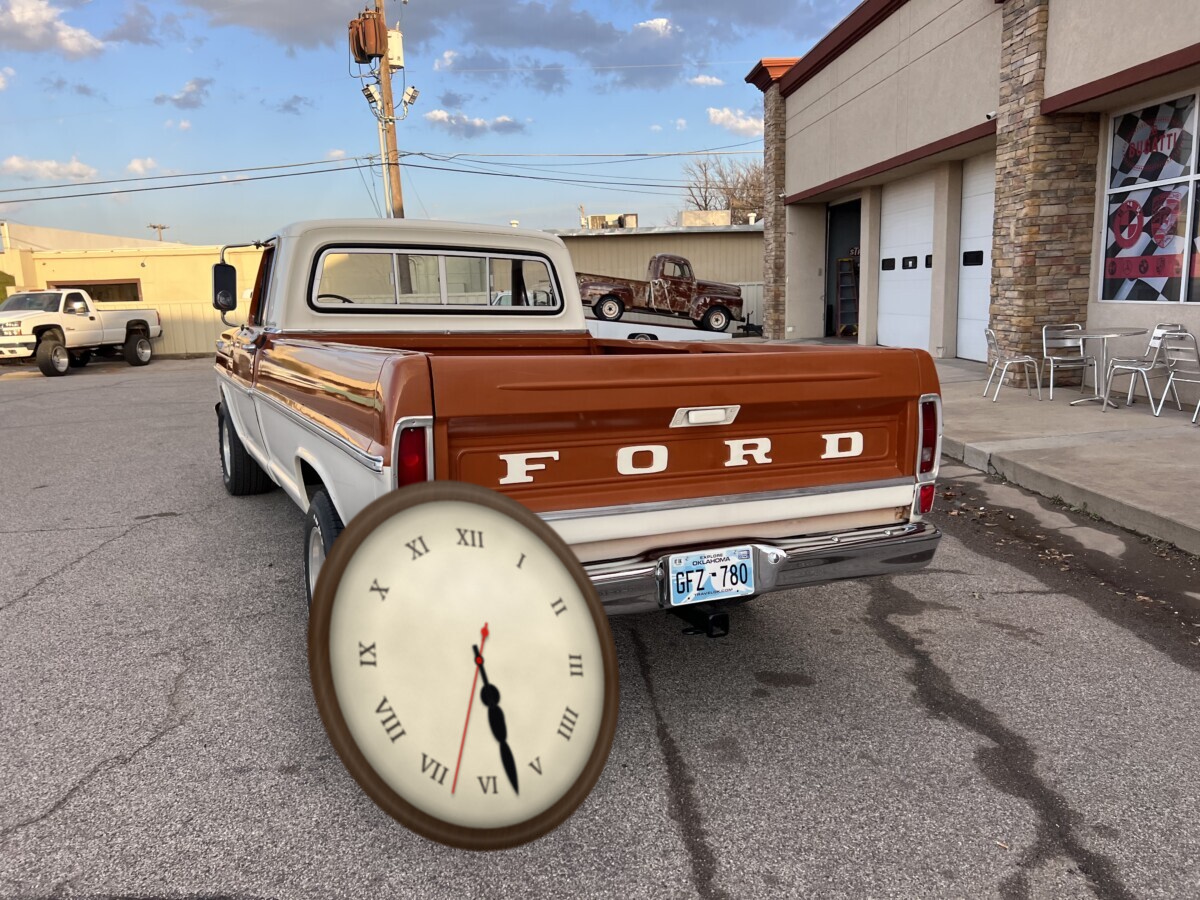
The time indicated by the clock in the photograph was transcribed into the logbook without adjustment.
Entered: 5:27:33
